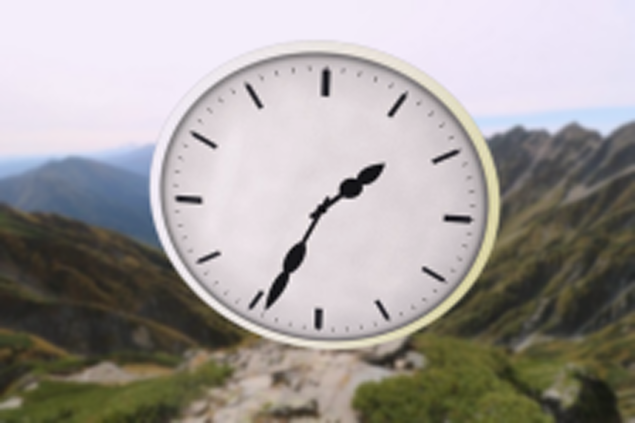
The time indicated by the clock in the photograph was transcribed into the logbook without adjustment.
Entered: 1:34
